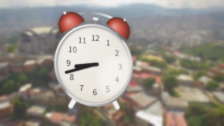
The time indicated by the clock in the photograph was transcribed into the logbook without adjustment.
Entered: 8:42
